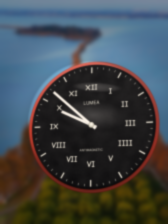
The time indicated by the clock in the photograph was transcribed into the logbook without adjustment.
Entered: 9:52
